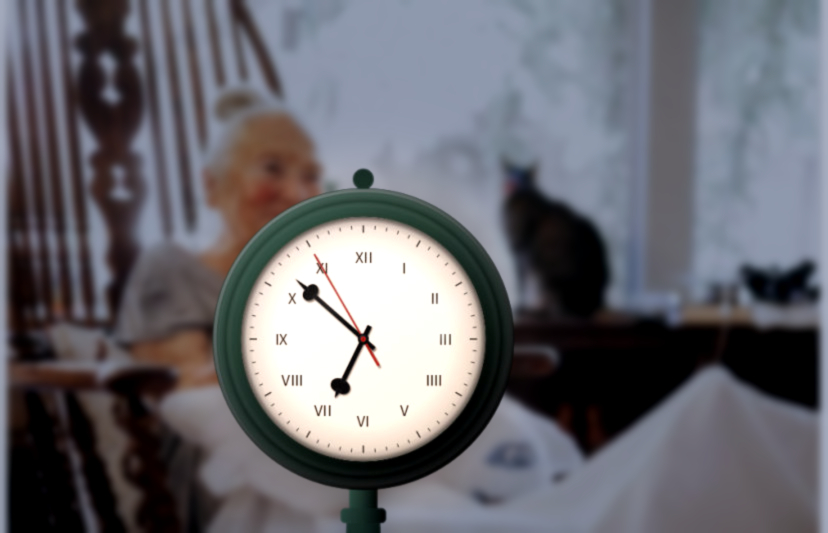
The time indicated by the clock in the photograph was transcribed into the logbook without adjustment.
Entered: 6:51:55
